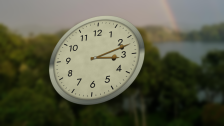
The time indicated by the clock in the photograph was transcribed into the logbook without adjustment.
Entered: 3:12
